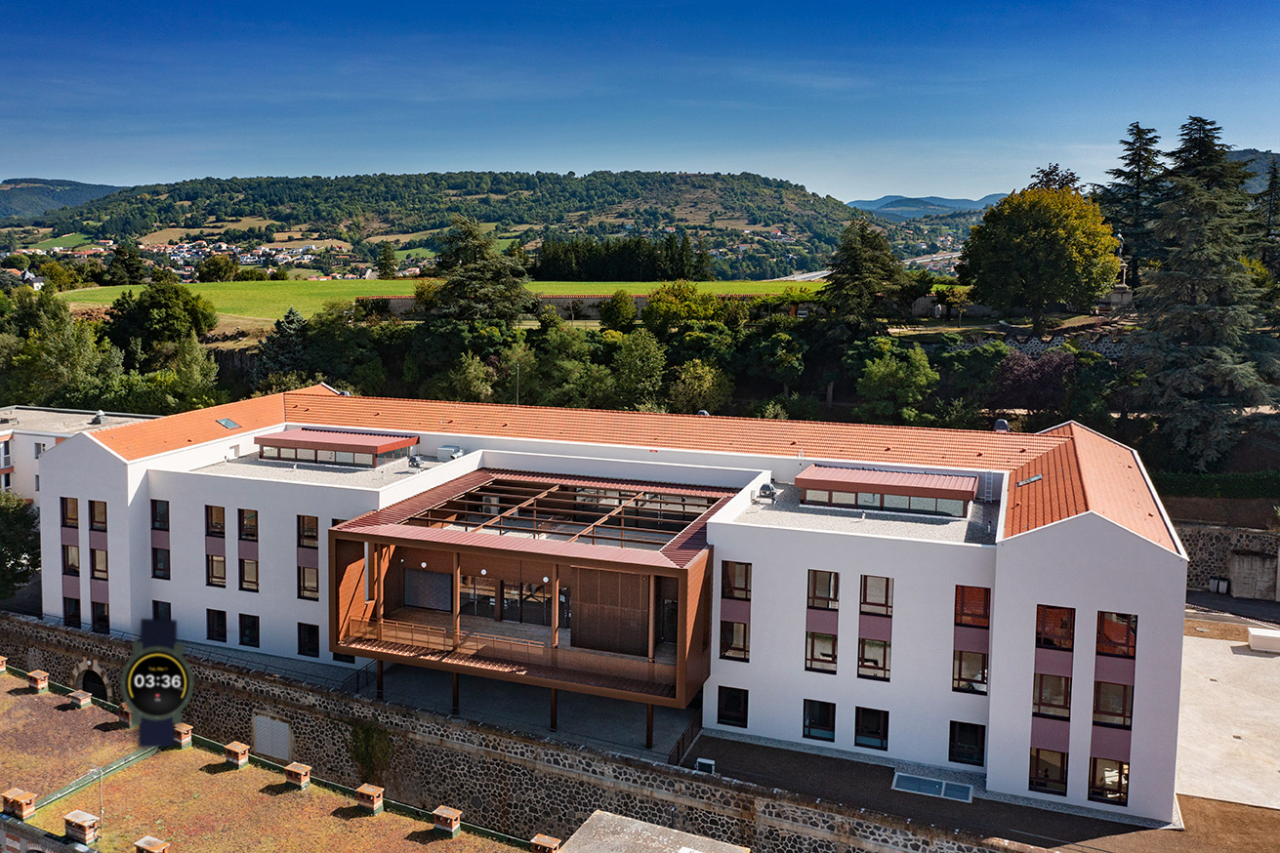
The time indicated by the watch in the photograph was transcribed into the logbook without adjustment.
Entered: 3:36
